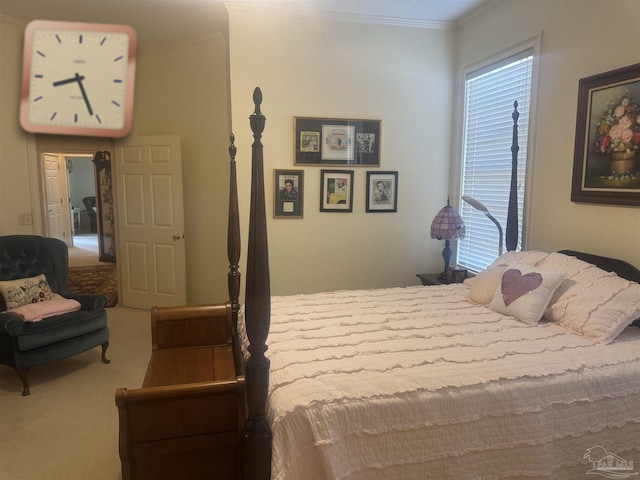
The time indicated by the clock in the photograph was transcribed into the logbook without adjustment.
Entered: 8:26
